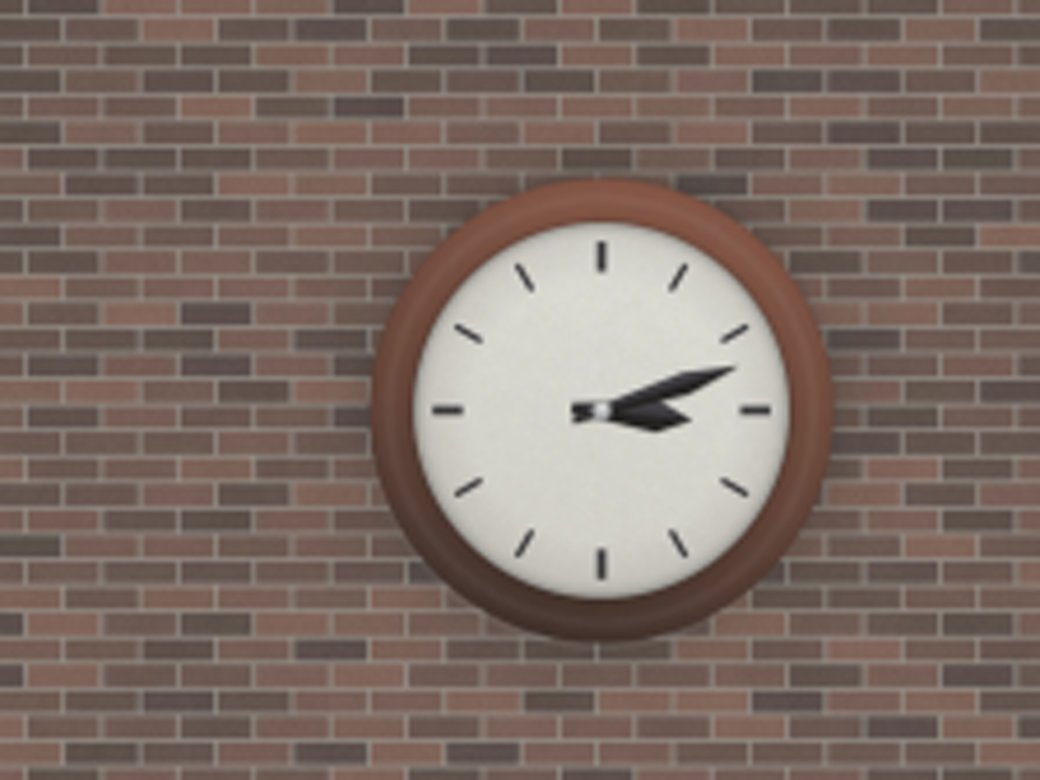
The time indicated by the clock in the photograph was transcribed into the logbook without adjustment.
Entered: 3:12
